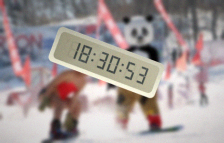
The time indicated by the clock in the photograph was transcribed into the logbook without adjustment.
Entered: 18:30:53
